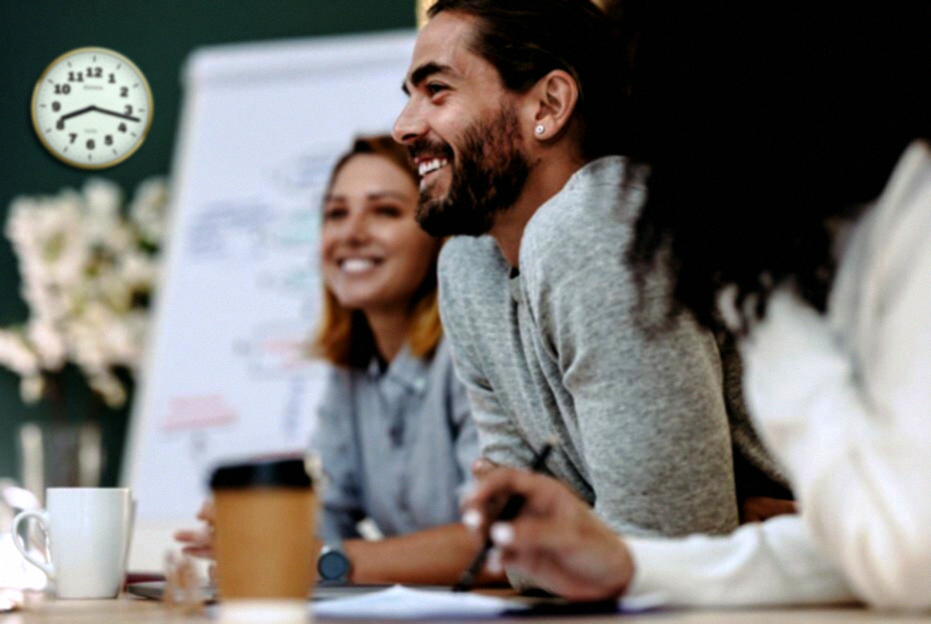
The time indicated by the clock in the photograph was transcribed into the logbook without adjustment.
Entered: 8:17
